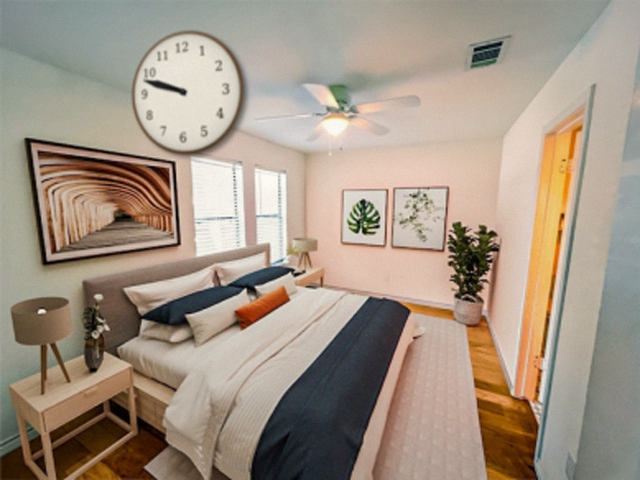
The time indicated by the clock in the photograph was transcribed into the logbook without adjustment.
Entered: 9:48
